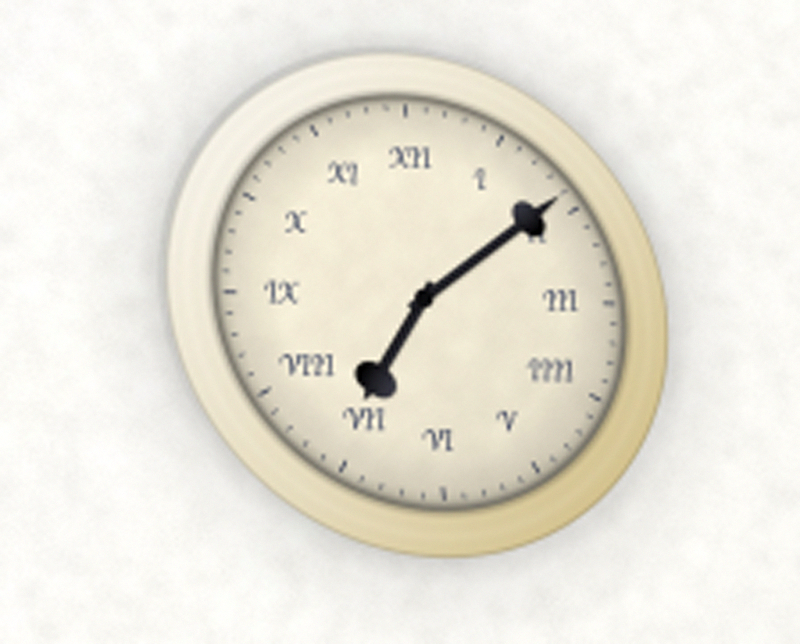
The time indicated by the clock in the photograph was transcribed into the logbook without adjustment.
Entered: 7:09
